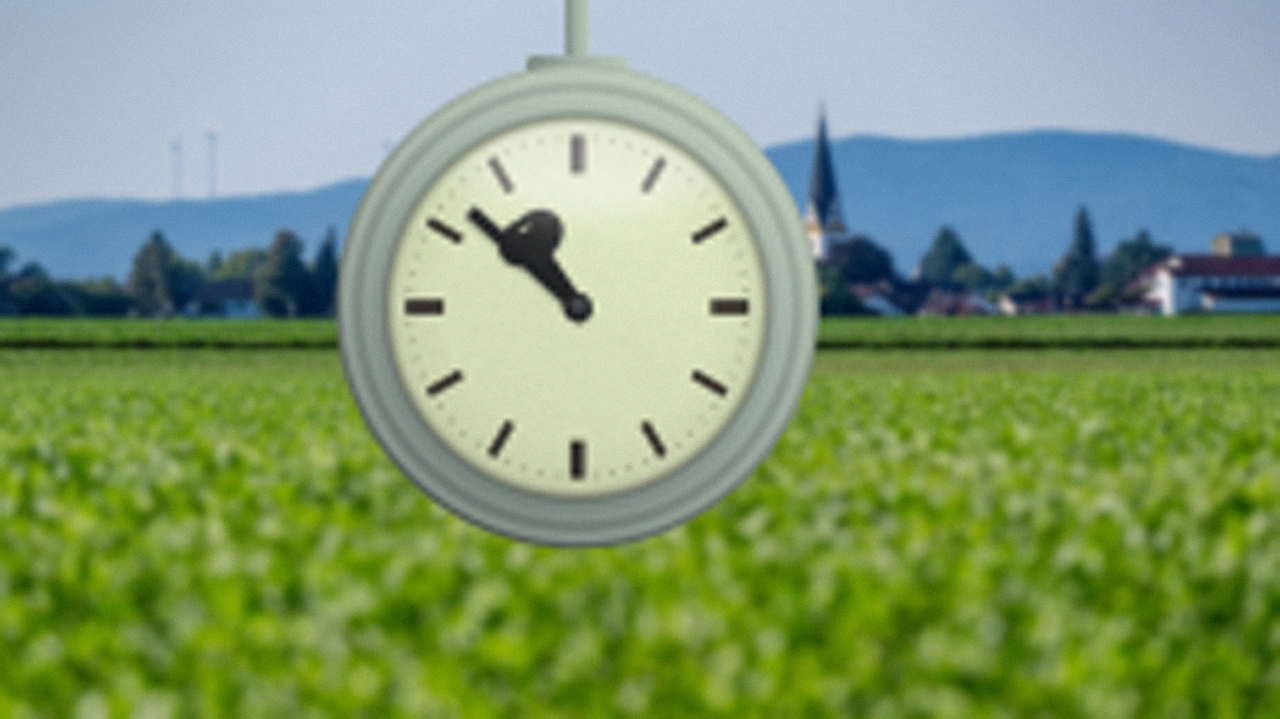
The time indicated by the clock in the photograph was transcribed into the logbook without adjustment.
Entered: 10:52
